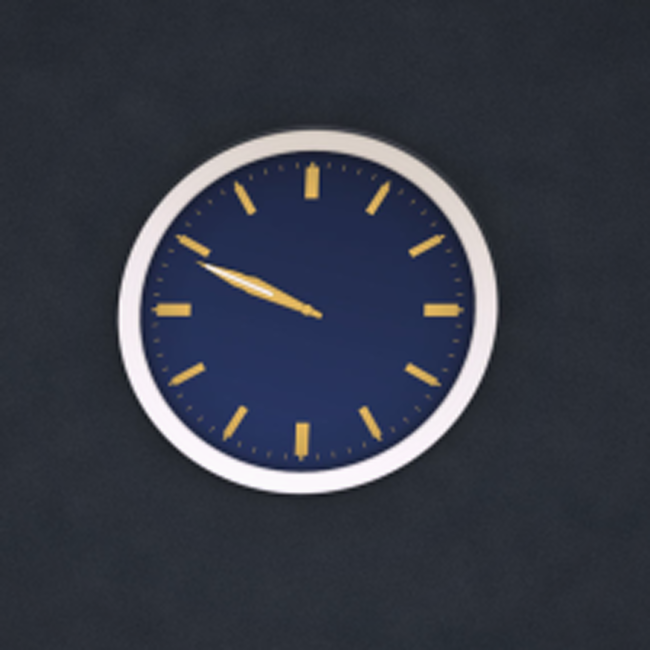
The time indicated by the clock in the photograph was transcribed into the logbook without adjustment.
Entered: 9:49
